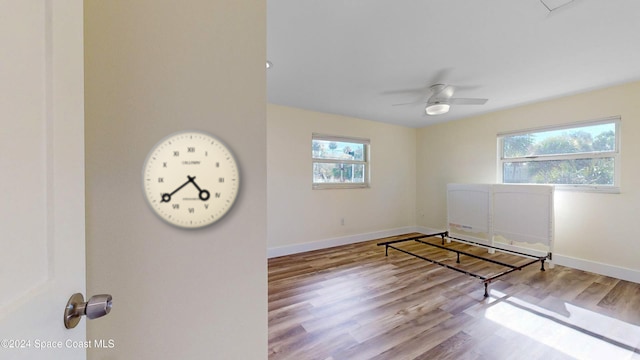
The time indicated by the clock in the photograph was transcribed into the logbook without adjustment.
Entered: 4:39
